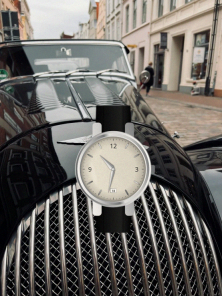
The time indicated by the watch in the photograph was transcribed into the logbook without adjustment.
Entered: 10:32
